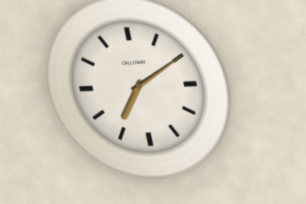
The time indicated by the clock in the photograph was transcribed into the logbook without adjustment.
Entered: 7:10
